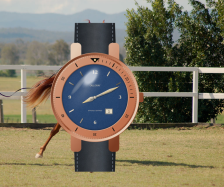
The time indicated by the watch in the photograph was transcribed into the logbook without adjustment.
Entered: 8:11
